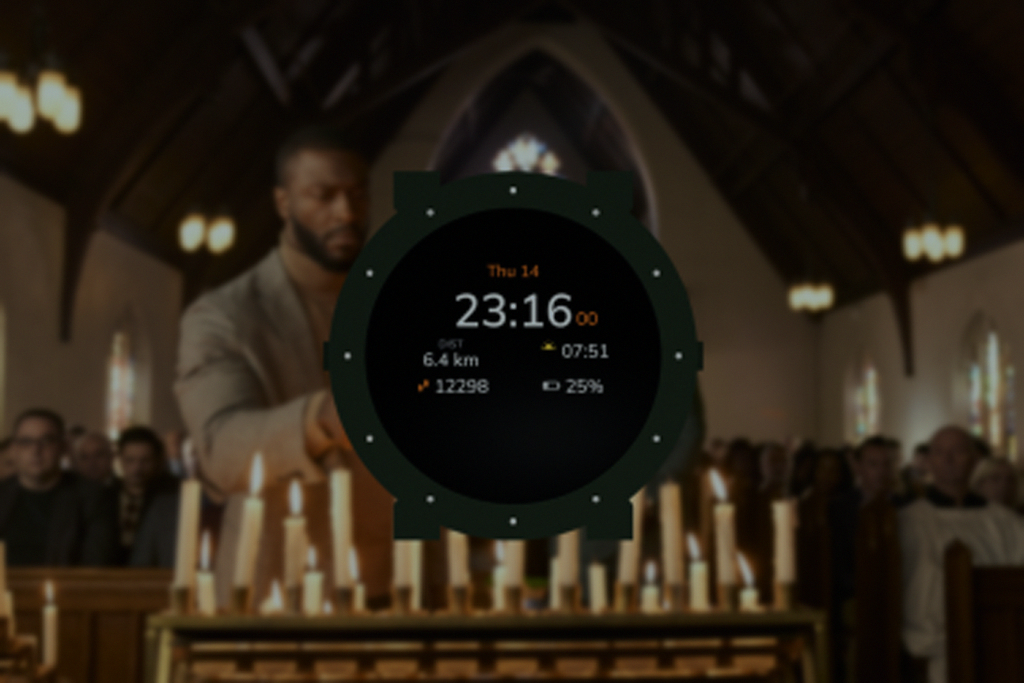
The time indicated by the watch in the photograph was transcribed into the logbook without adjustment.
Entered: 23:16
